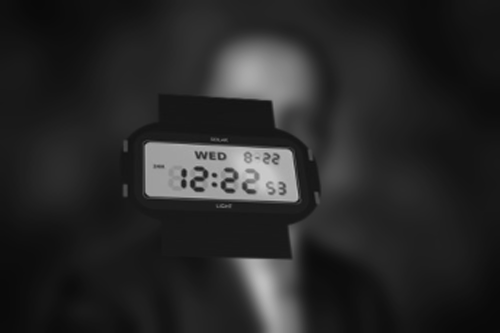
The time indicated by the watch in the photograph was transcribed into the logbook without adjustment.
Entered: 12:22:53
